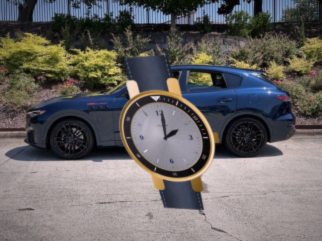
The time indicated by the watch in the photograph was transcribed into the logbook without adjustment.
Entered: 2:01
